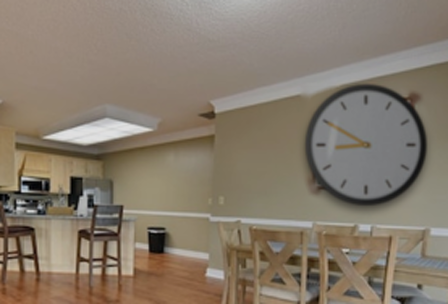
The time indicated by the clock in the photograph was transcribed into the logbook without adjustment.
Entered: 8:50
